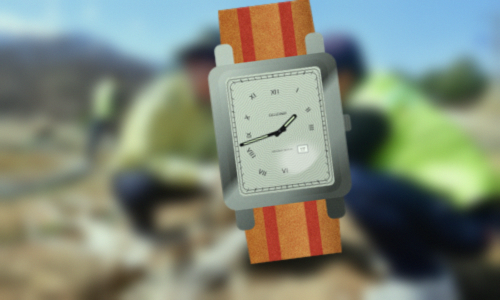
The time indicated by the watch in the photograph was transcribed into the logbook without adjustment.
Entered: 1:43
